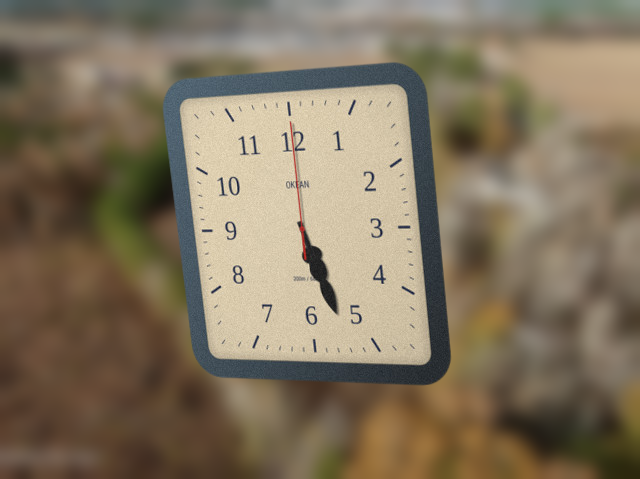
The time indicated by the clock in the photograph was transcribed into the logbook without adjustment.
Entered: 5:27:00
